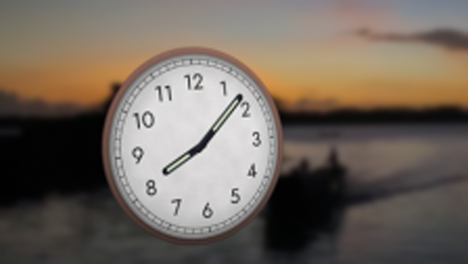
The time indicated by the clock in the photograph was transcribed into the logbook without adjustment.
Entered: 8:08
